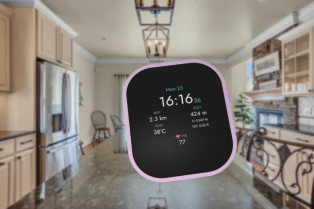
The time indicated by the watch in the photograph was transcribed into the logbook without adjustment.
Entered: 16:16
